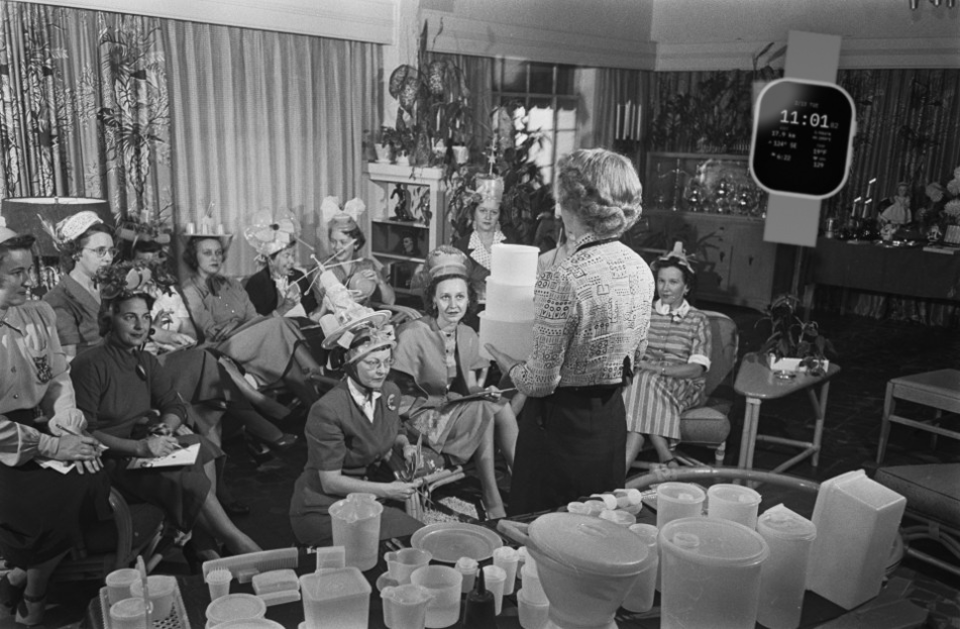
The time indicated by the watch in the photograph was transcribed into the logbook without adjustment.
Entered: 11:01
